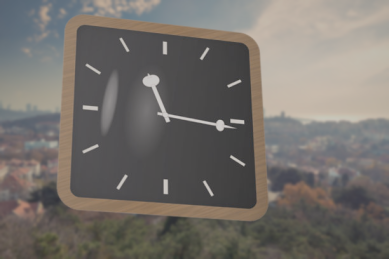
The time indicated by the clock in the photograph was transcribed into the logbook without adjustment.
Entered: 11:16
